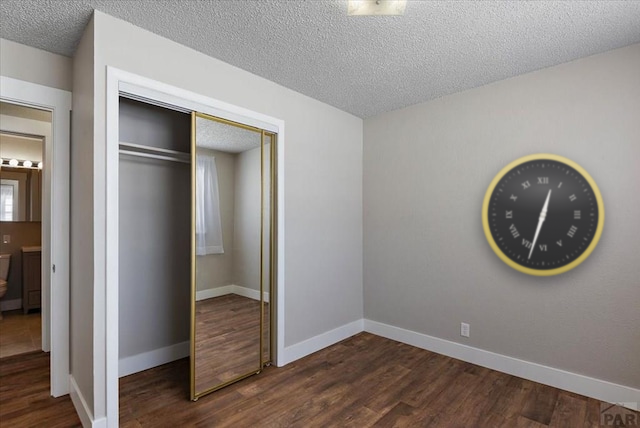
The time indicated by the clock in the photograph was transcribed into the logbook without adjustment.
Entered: 12:33
